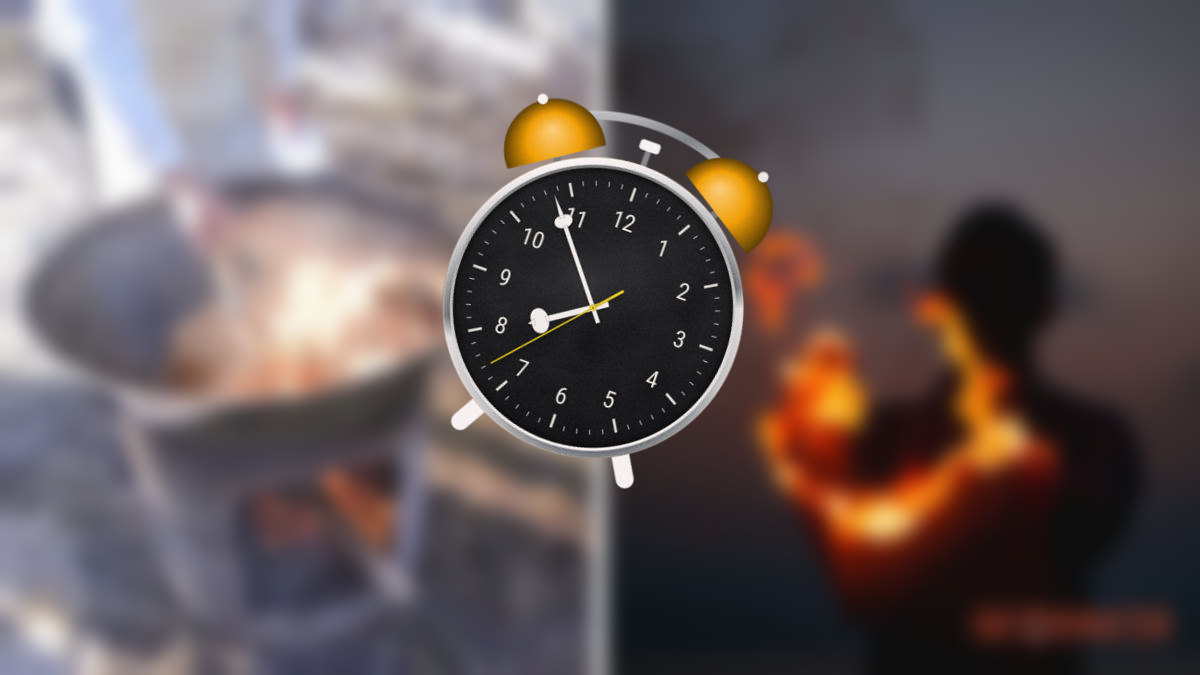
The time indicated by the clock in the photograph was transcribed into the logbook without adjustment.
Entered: 7:53:37
